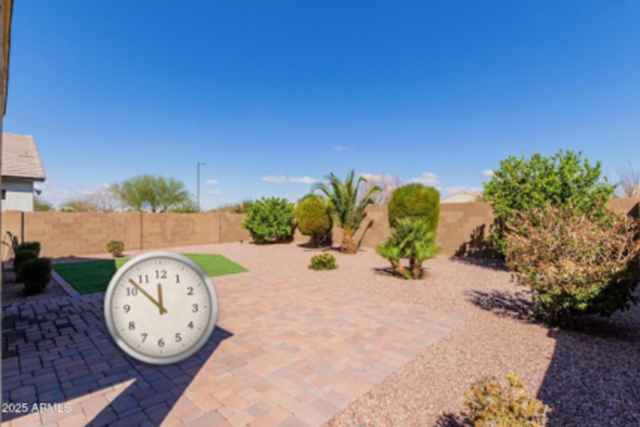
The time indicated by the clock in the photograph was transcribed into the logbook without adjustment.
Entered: 11:52
